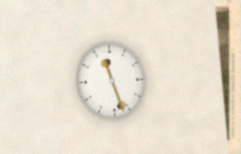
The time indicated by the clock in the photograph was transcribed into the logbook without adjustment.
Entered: 11:27
